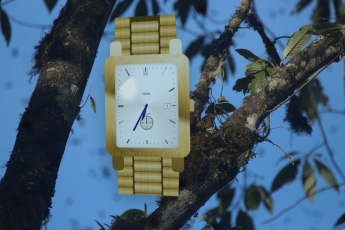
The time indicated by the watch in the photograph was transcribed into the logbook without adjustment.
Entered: 6:35
